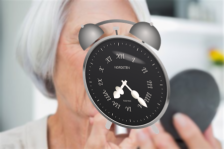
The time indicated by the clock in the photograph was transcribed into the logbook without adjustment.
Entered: 7:23
